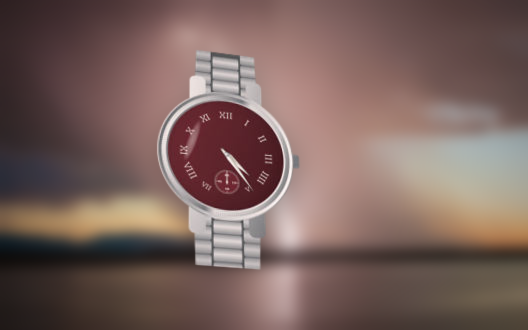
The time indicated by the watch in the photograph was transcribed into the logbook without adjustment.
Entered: 4:24
